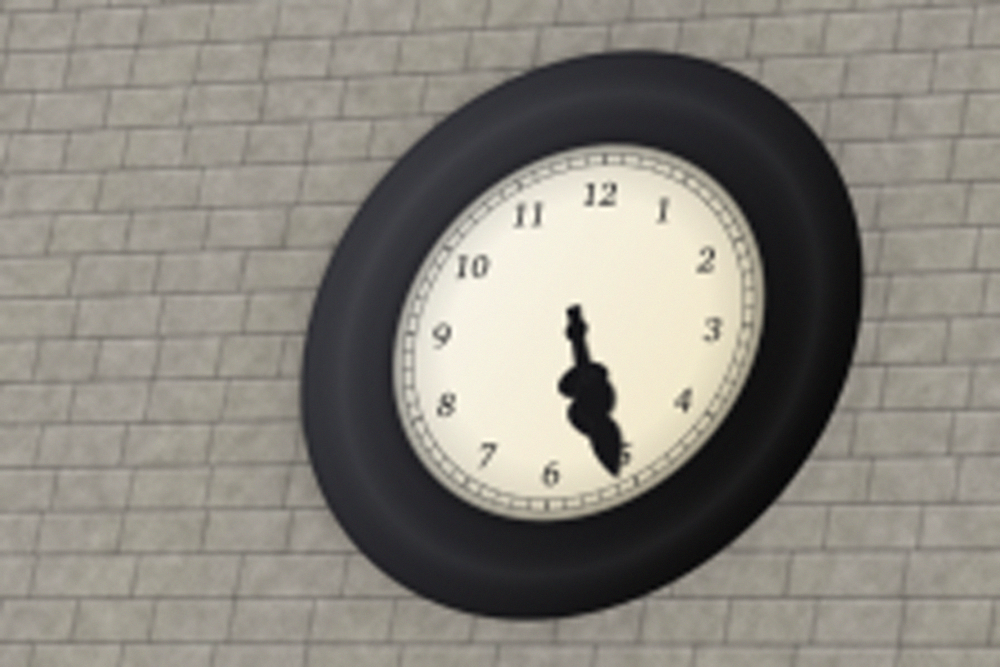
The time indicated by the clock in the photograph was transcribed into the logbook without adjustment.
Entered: 5:26
